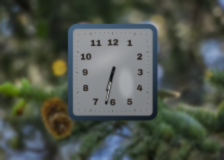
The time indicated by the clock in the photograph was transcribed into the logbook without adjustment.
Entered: 6:32
